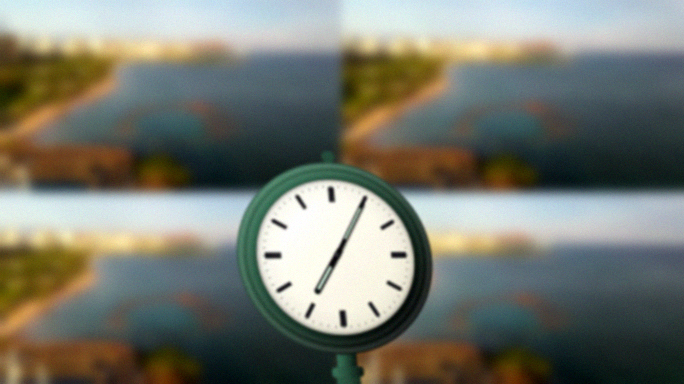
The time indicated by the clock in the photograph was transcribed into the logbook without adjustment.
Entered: 7:05
